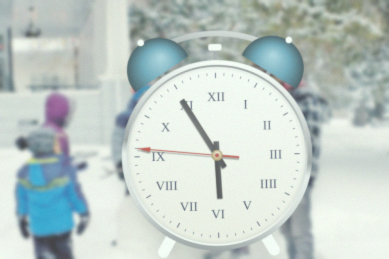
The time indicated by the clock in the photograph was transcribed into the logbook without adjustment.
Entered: 5:54:46
